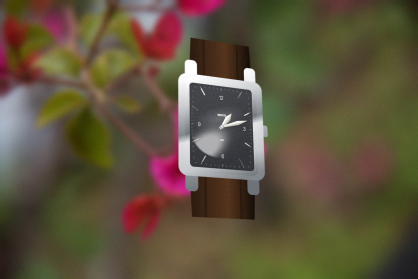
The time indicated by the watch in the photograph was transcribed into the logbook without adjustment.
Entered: 1:12
